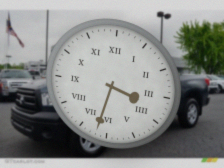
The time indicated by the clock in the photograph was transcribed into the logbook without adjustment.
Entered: 3:32
